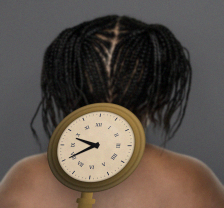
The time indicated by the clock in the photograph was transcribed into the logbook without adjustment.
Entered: 9:40
